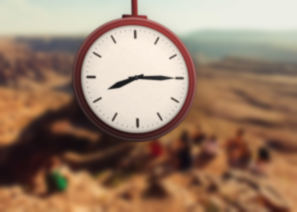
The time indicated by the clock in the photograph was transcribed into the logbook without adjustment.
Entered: 8:15
